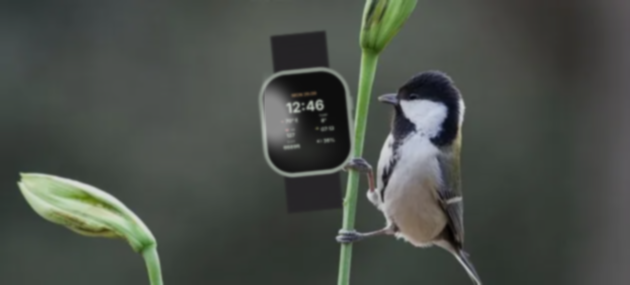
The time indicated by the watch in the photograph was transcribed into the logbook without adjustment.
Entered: 12:46
